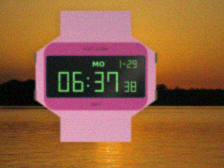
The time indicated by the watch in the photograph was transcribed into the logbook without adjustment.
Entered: 6:37:38
